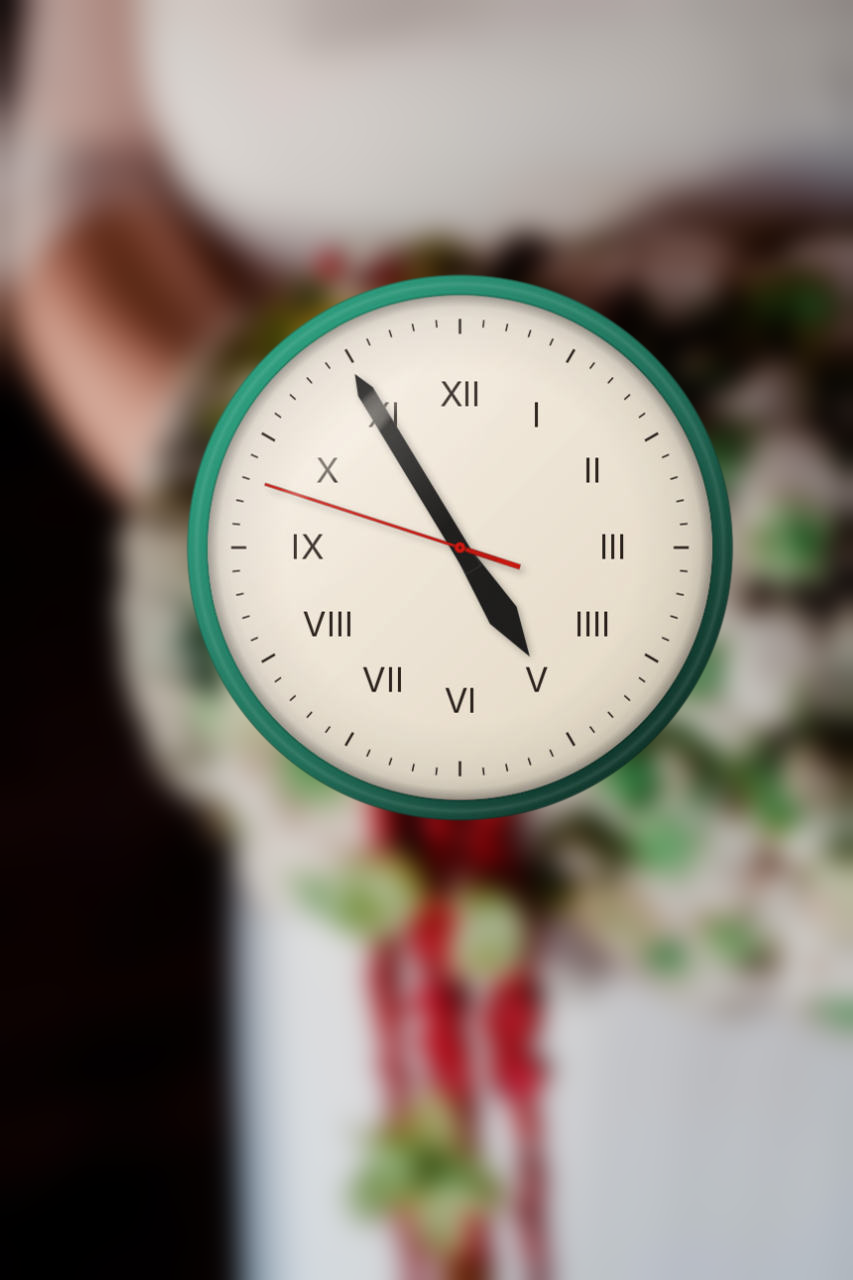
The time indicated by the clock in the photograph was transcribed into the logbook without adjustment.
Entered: 4:54:48
